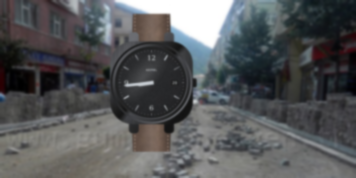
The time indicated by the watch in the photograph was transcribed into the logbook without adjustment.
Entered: 8:44
